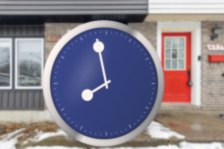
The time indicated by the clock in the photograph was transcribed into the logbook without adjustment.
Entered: 7:58
